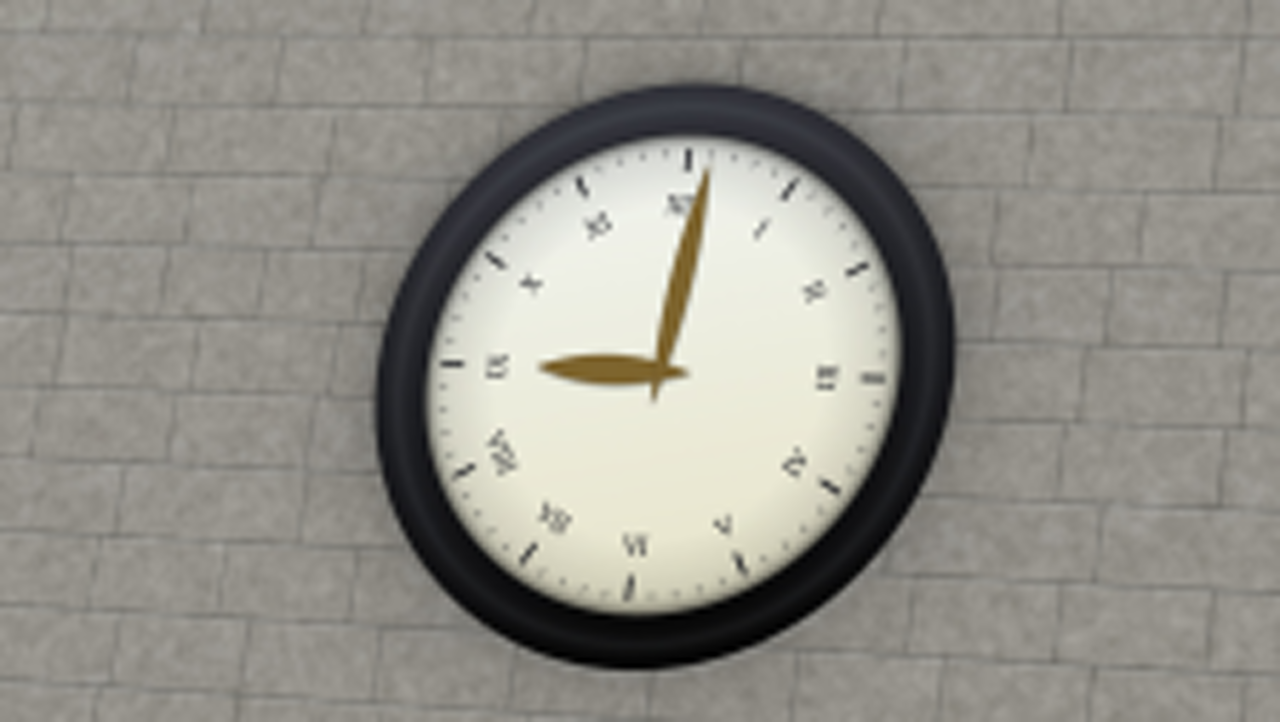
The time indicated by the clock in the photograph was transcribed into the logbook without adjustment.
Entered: 9:01
